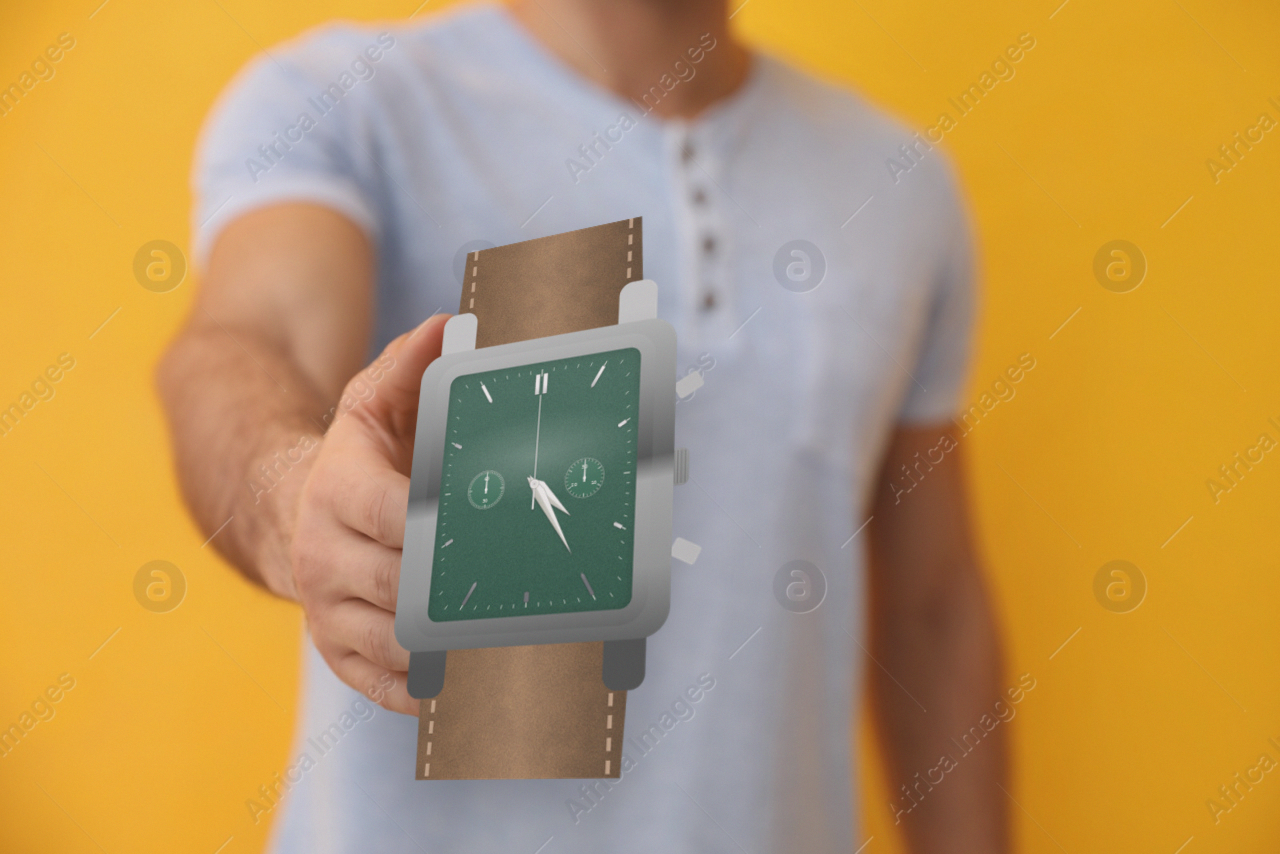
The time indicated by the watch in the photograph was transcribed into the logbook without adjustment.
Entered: 4:25
